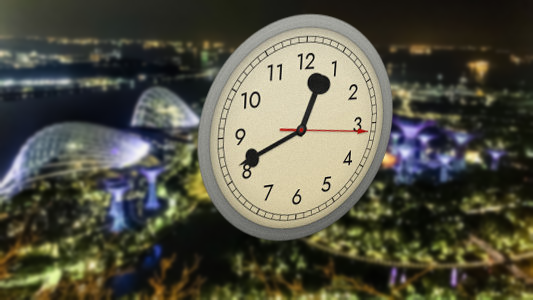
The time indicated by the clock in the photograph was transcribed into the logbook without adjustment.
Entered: 12:41:16
